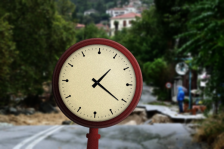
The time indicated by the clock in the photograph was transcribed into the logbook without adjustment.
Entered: 1:21
